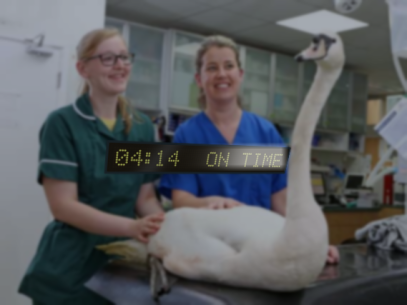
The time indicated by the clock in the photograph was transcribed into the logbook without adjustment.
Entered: 4:14
